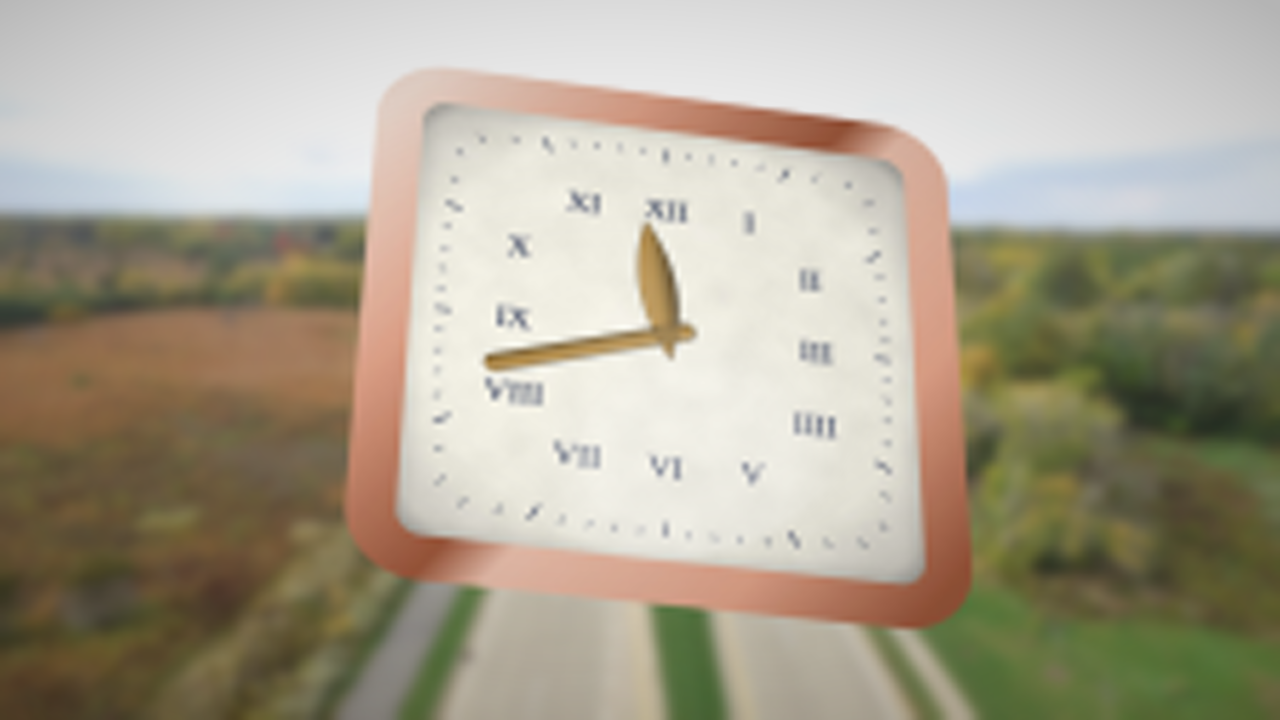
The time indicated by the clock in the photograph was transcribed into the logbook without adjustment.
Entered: 11:42
